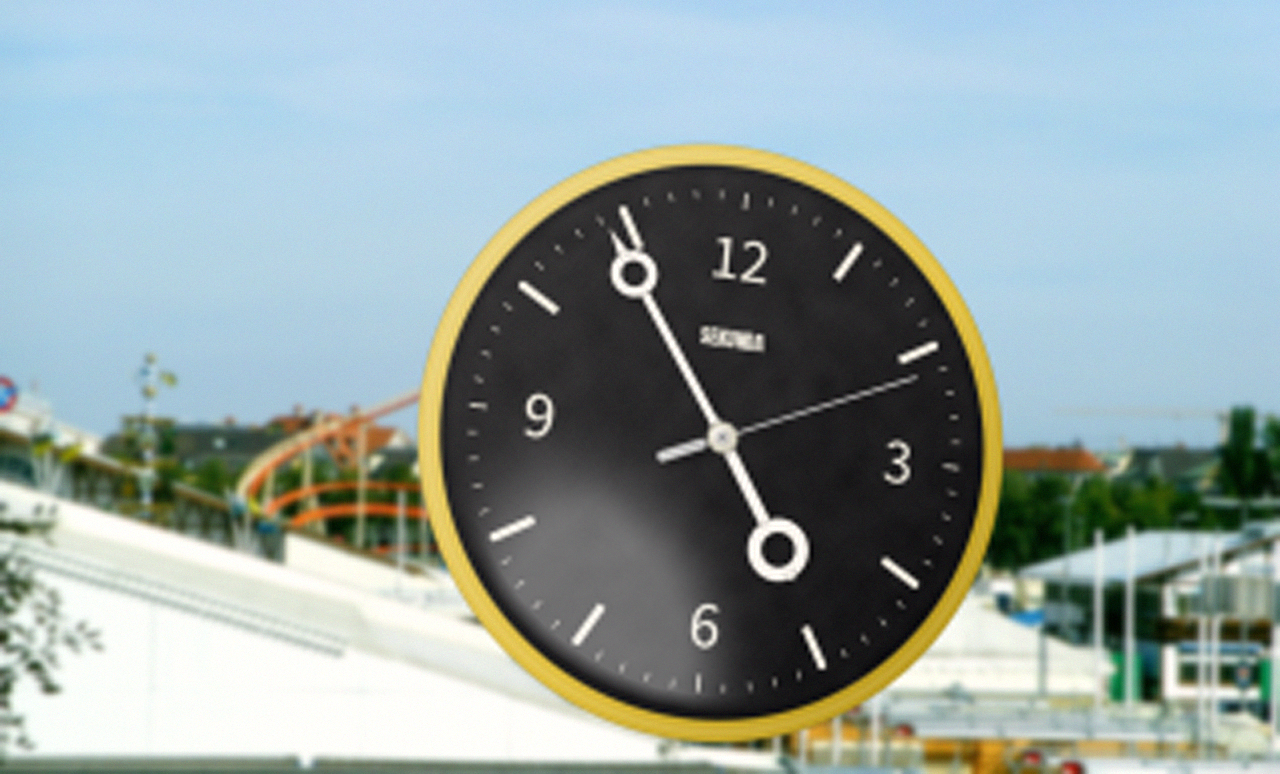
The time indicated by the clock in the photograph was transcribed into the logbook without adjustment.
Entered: 4:54:11
